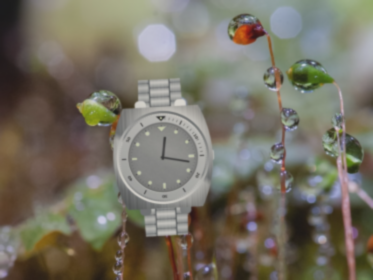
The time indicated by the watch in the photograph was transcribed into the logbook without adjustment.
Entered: 12:17
